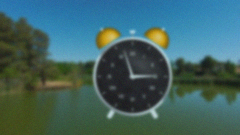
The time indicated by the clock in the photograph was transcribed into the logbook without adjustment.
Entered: 2:57
